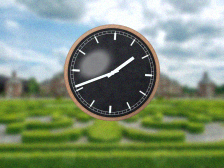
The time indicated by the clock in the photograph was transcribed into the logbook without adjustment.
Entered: 1:41
